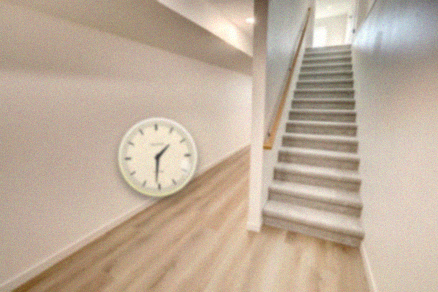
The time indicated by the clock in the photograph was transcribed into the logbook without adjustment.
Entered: 1:31
